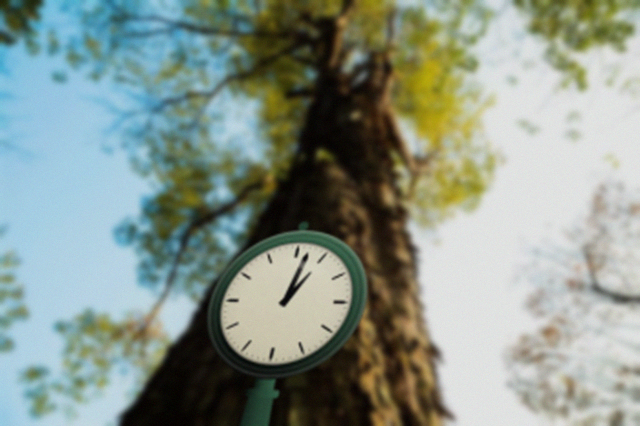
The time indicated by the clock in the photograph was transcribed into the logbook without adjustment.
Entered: 1:02
